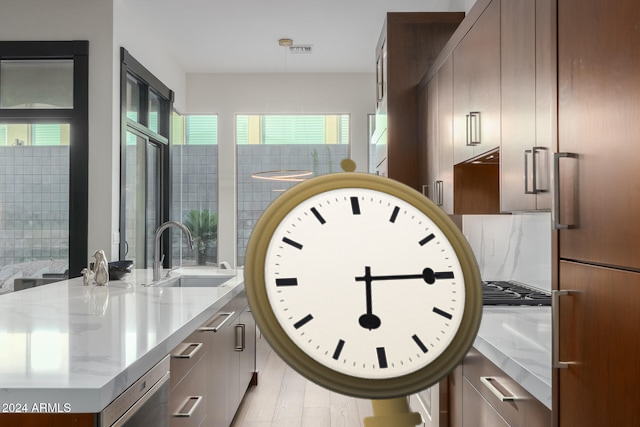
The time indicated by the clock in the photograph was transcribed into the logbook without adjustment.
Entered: 6:15
